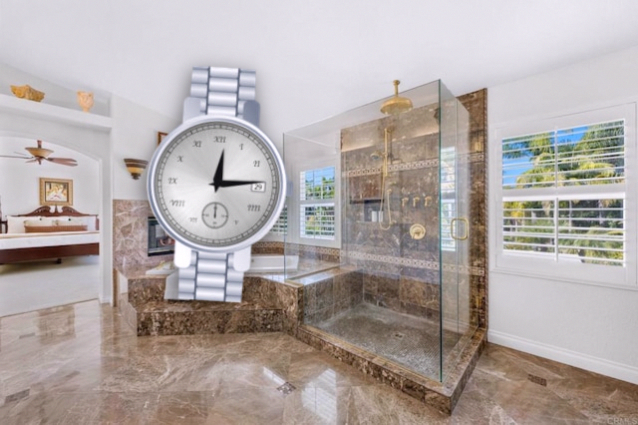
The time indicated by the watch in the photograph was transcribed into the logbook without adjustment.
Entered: 12:14
